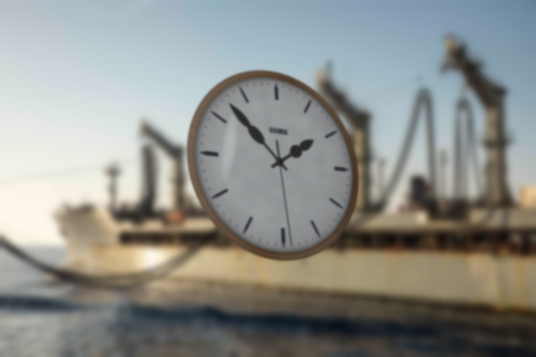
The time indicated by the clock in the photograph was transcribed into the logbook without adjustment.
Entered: 1:52:29
